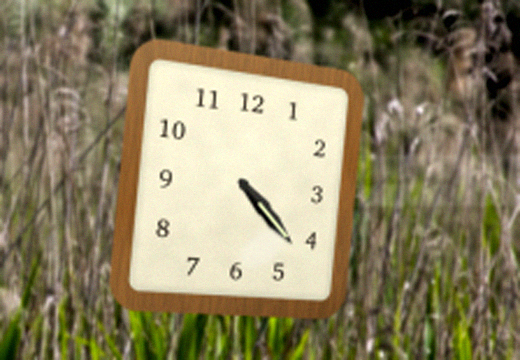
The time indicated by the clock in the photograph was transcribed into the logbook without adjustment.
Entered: 4:22
